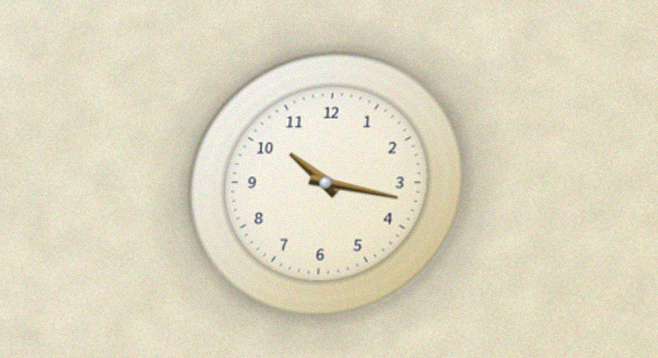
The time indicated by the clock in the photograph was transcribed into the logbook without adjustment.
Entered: 10:17
